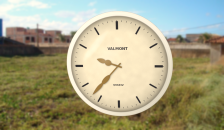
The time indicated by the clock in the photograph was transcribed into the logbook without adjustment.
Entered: 9:37
